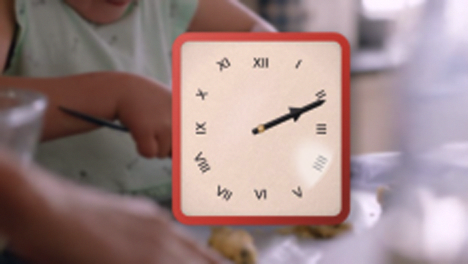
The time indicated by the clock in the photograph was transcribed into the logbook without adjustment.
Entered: 2:11
